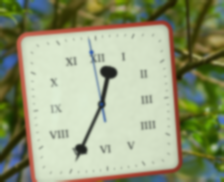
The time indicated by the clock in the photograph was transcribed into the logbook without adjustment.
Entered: 12:34:59
